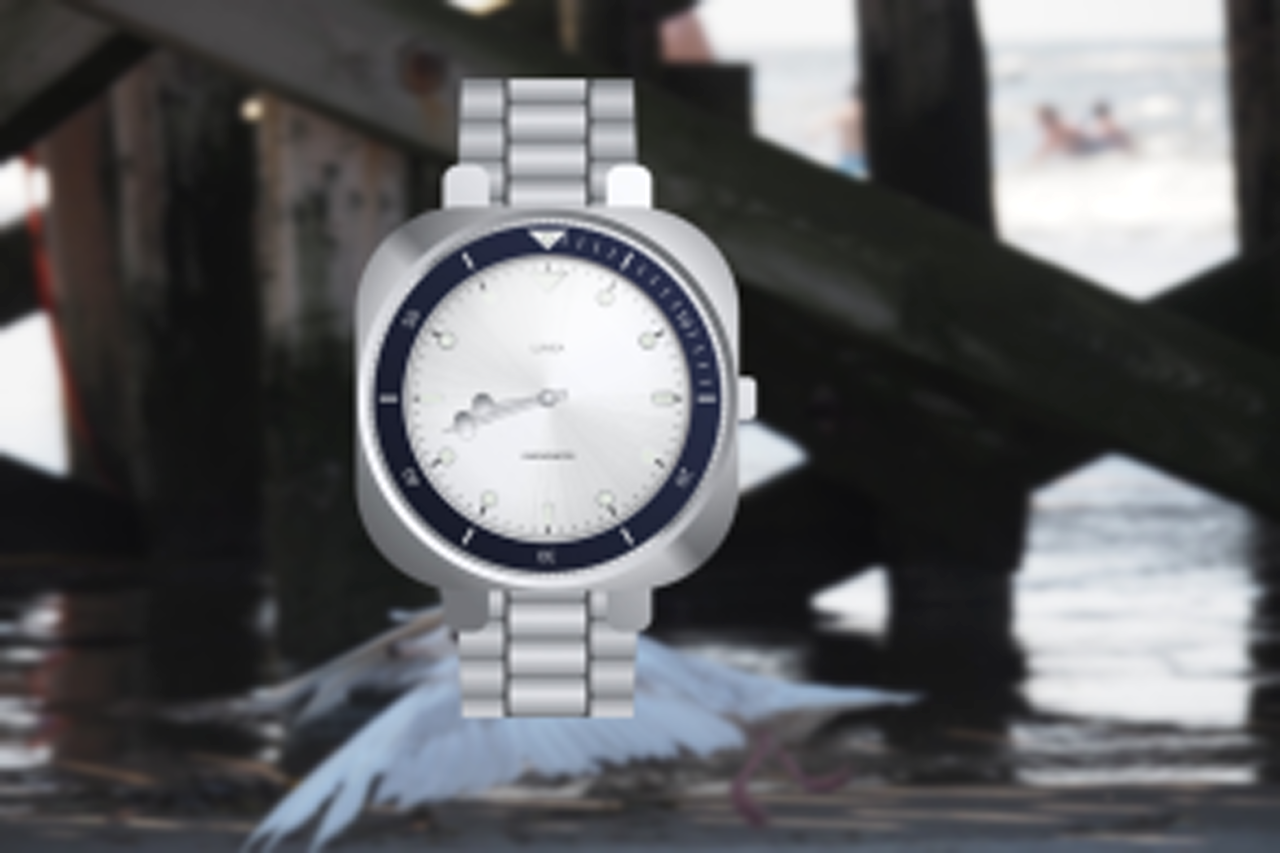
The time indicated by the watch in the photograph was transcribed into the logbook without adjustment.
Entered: 8:42
